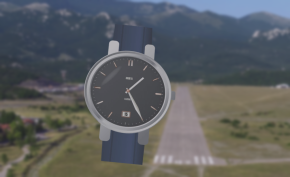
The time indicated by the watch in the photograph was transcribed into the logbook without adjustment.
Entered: 1:25
